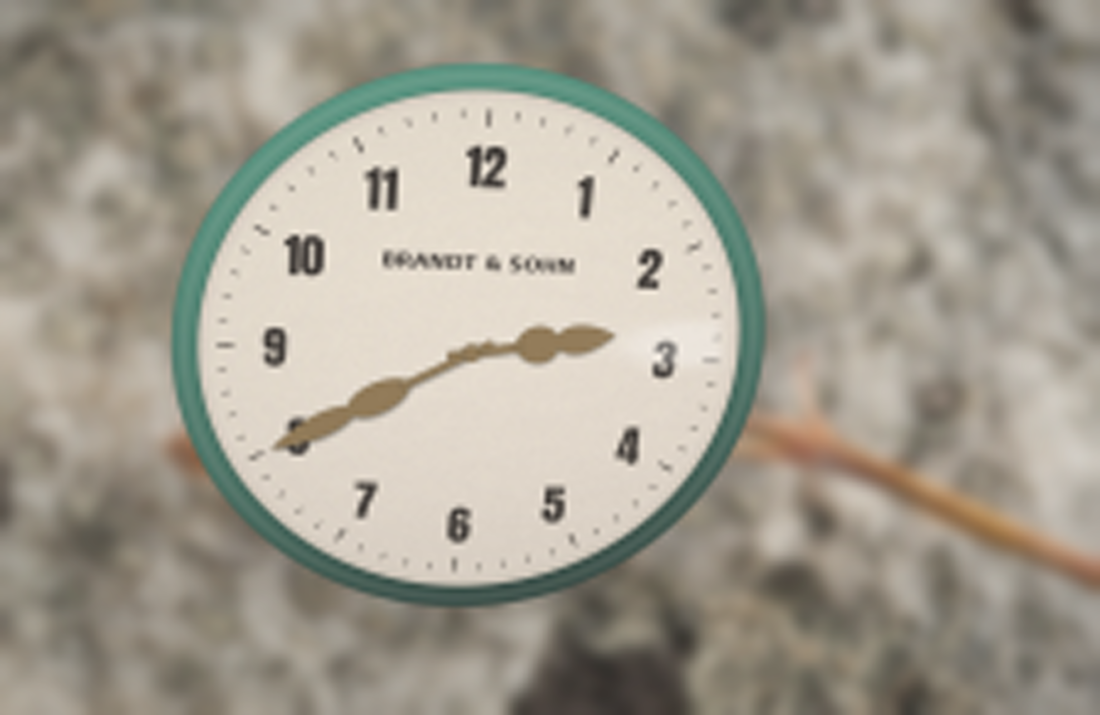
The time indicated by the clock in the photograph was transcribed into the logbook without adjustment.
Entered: 2:40
